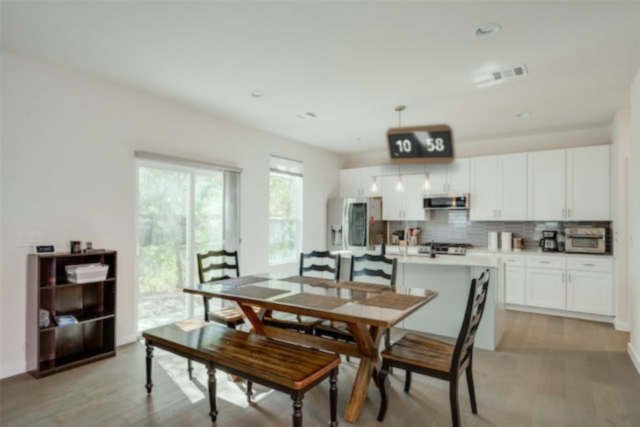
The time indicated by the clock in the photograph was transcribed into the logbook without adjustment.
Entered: 10:58
